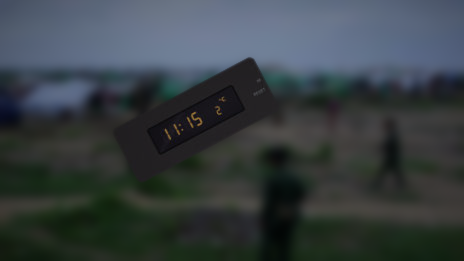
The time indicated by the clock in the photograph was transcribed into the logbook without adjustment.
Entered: 11:15
